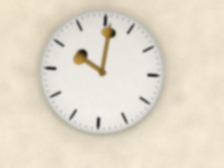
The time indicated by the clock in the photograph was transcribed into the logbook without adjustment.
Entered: 10:01
